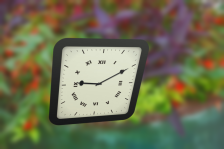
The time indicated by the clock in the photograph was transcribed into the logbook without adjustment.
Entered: 9:10
